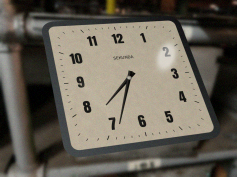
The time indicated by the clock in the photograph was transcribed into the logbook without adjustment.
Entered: 7:34
